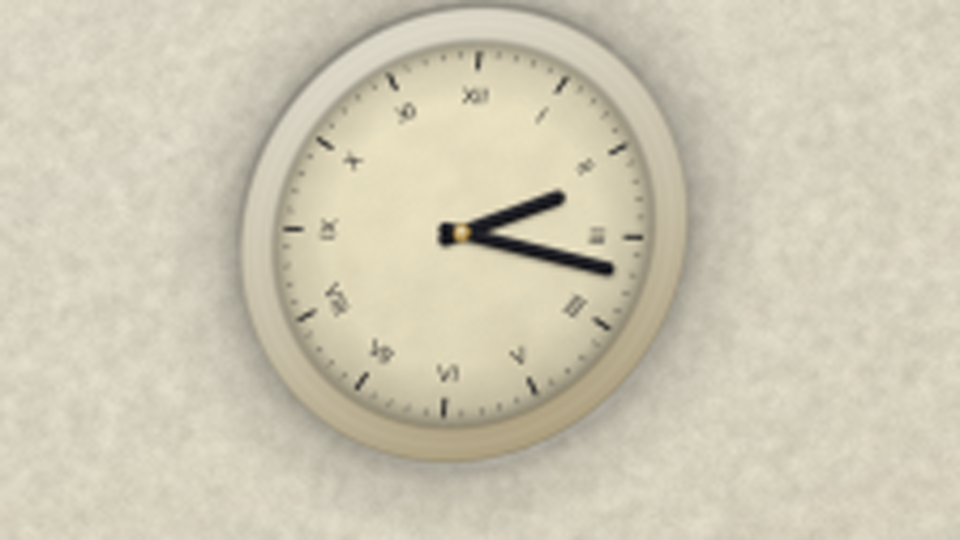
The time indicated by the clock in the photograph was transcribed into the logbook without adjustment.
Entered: 2:17
